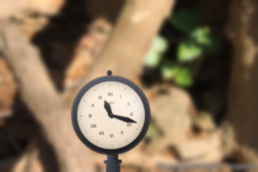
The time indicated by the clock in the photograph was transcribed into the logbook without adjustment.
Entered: 11:18
